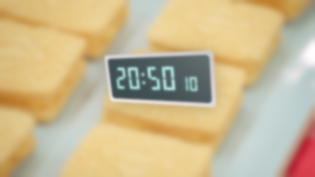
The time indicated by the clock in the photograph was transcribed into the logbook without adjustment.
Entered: 20:50:10
